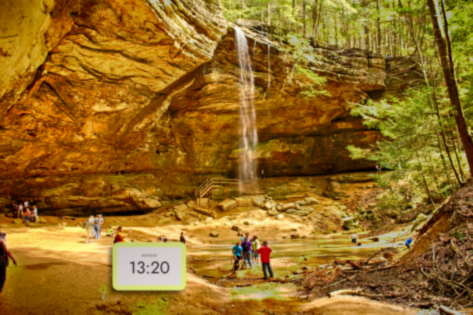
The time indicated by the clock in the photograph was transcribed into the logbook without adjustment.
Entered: 13:20
